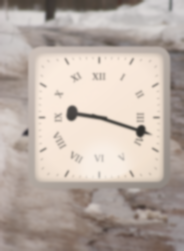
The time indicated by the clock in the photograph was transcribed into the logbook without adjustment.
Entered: 9:18
